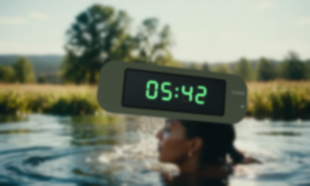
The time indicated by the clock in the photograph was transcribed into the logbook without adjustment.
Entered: 5:42
